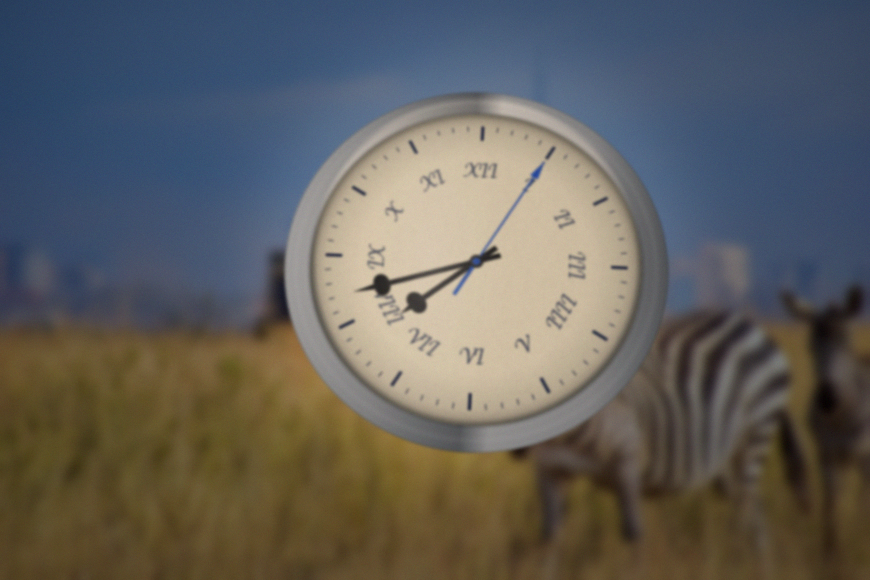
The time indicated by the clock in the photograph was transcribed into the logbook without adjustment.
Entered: 7:42:05
